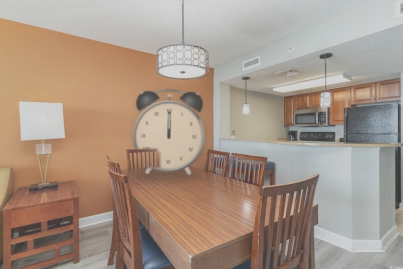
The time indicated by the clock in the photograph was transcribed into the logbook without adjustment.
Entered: 12:00
